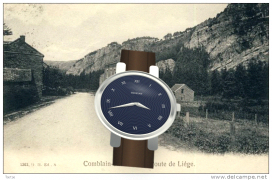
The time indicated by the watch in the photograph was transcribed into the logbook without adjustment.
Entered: 3:42
